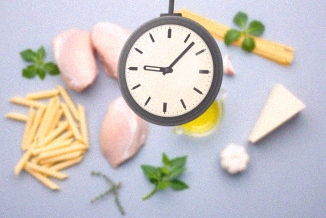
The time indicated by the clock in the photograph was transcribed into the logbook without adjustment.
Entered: 9:07
